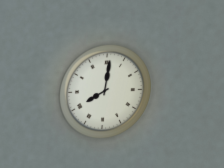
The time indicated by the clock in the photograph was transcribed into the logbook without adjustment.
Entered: 8:01
